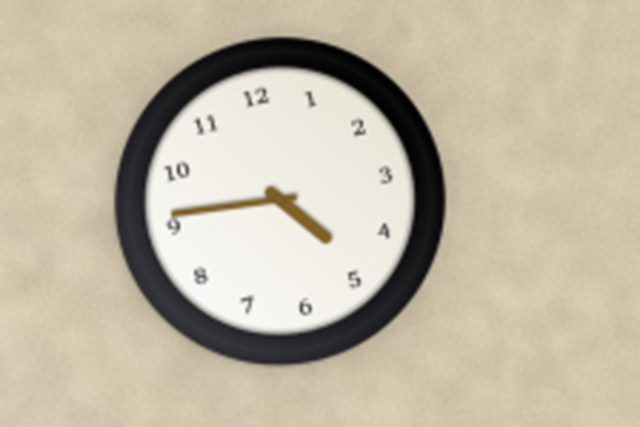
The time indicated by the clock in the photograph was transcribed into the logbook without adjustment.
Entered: 4:46
